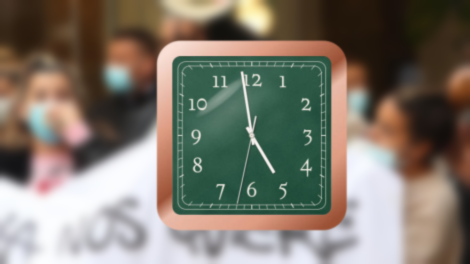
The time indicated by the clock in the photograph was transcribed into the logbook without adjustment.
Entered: 4:58:32
